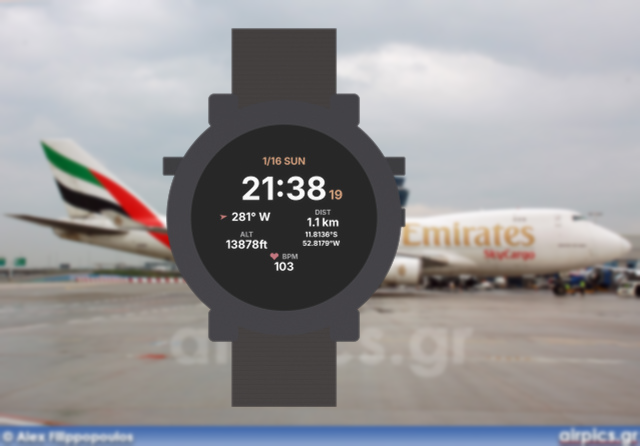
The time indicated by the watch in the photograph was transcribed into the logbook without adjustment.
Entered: 21:38:19
